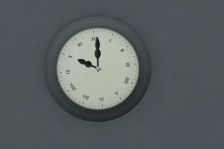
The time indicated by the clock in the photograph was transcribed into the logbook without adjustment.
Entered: 10:01
